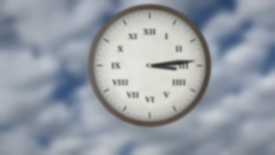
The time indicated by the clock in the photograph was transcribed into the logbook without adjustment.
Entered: 3:14
